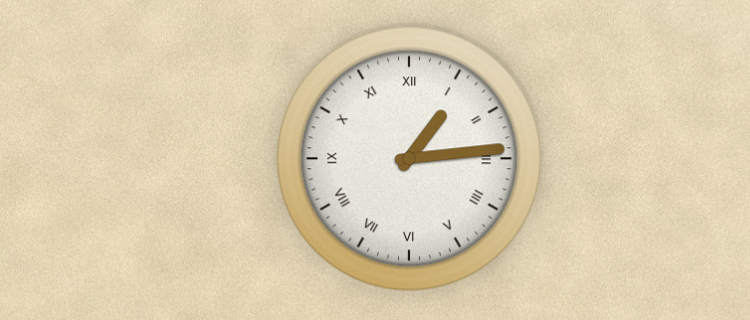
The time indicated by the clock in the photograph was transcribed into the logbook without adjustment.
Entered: 1:14
